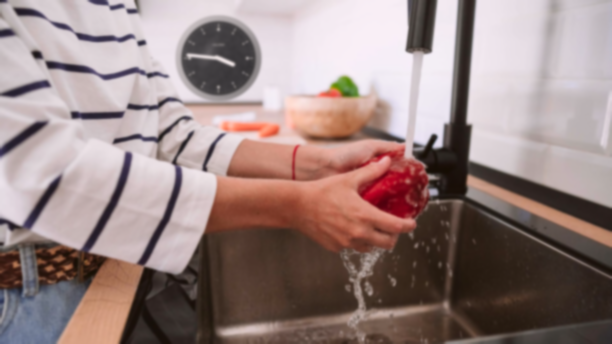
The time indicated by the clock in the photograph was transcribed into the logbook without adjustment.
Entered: 3:46
